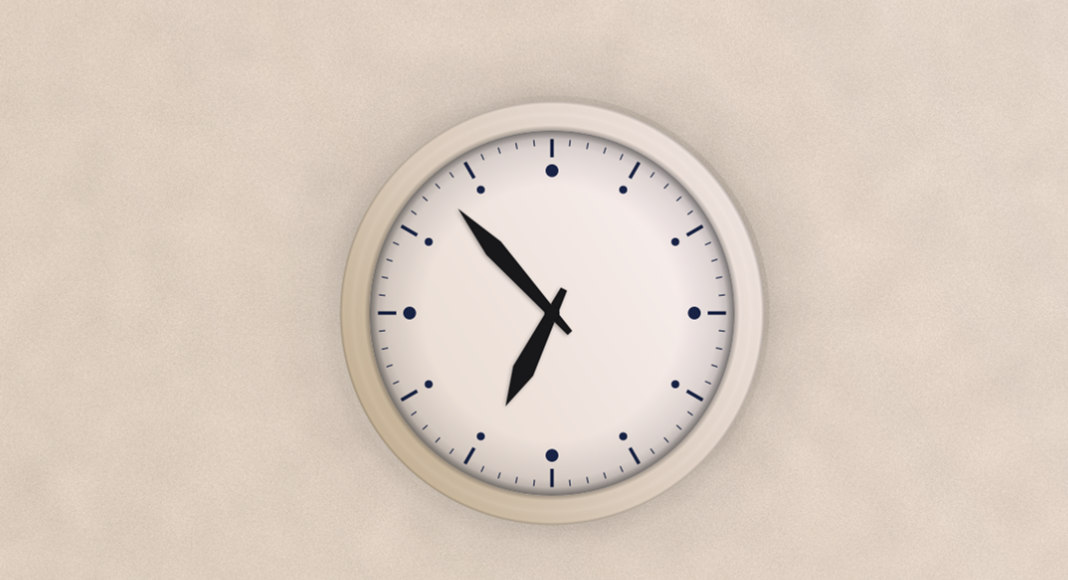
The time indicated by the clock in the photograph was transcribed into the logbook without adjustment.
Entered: 6:53
